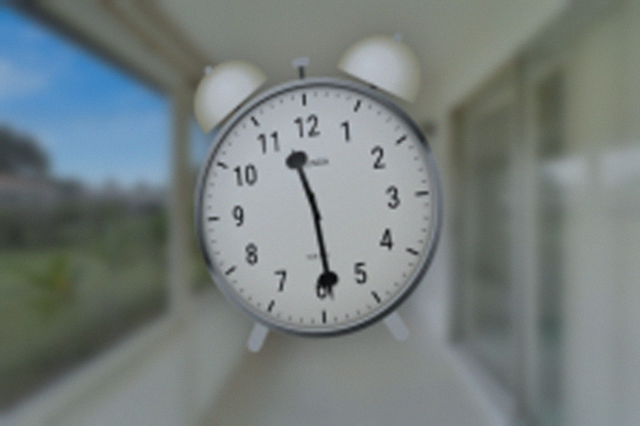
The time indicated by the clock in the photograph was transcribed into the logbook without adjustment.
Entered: 11:29
